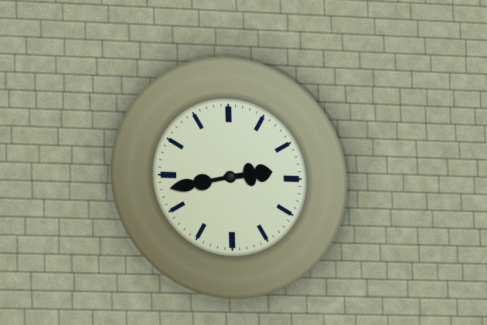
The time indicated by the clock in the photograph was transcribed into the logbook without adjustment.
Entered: 2:43
